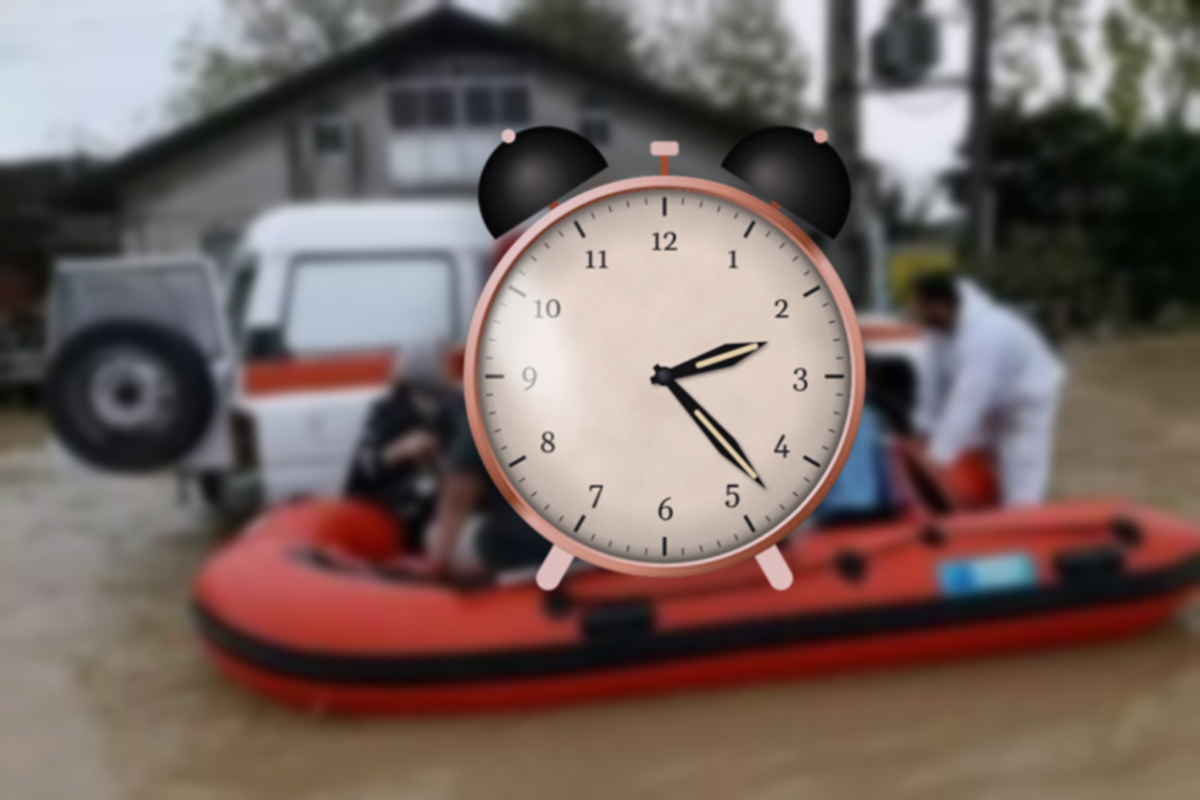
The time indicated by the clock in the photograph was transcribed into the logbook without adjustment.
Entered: 2:23
